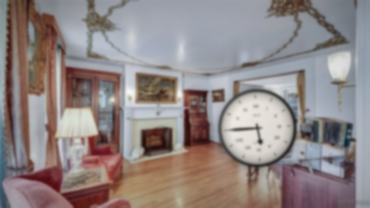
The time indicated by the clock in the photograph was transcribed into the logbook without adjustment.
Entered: 5:45
